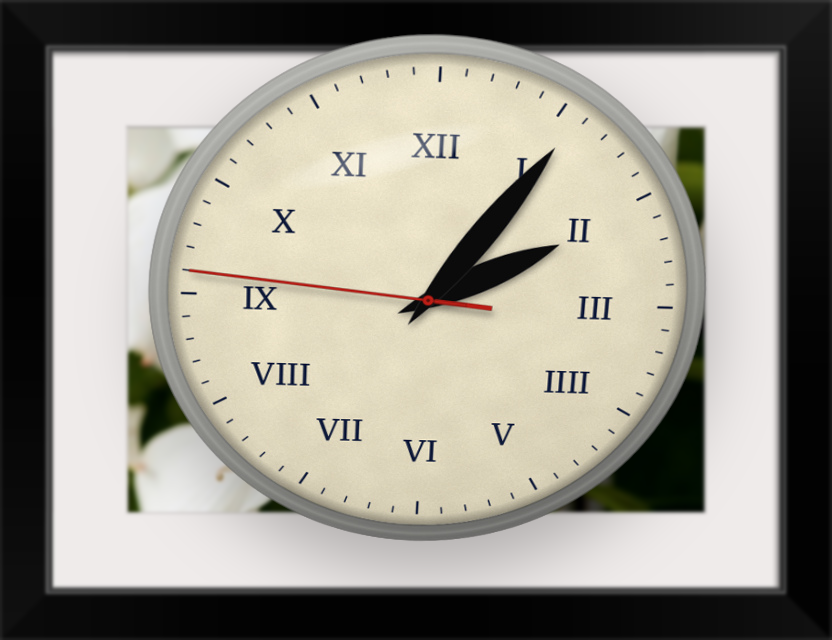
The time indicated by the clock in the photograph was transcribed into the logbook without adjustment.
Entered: 2:05:46
